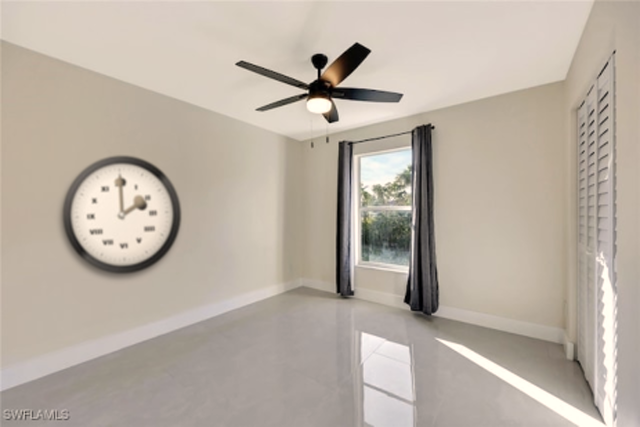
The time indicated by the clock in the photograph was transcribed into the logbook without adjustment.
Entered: 2:00
